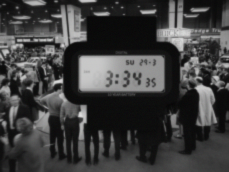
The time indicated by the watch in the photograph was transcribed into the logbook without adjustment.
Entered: 3:34:35
